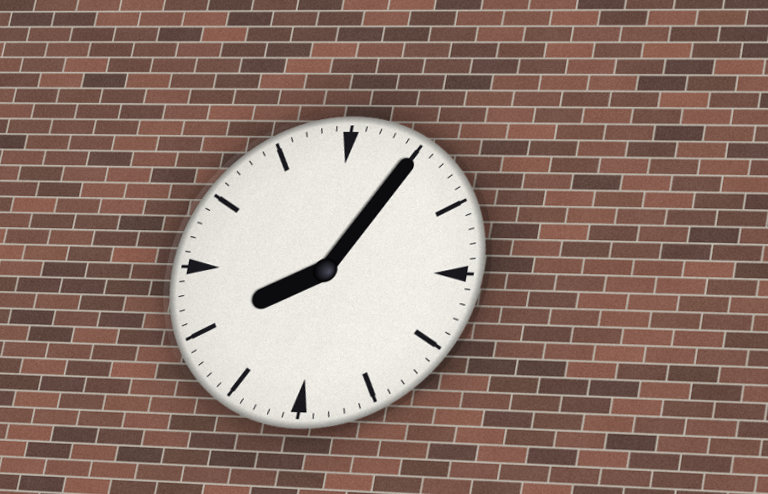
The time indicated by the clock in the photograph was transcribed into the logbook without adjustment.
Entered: 8:05
